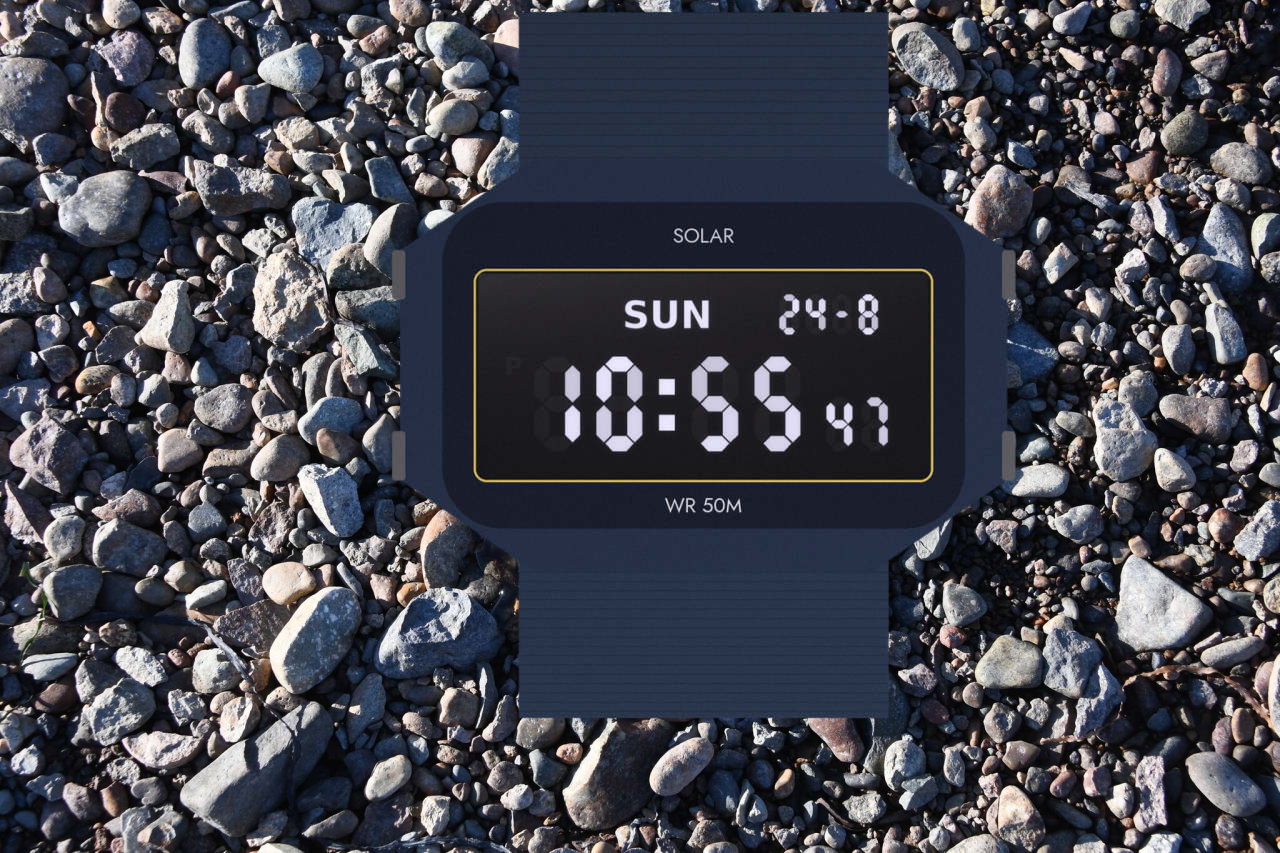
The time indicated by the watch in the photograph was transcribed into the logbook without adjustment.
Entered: 10:55:47
